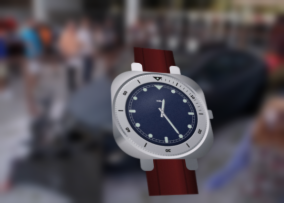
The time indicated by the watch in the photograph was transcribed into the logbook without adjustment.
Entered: 12:25
